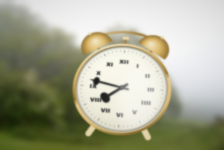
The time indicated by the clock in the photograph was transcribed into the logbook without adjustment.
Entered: 7:47
